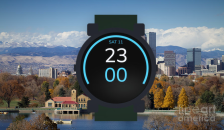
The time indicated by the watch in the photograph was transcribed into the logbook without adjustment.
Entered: 23:00
